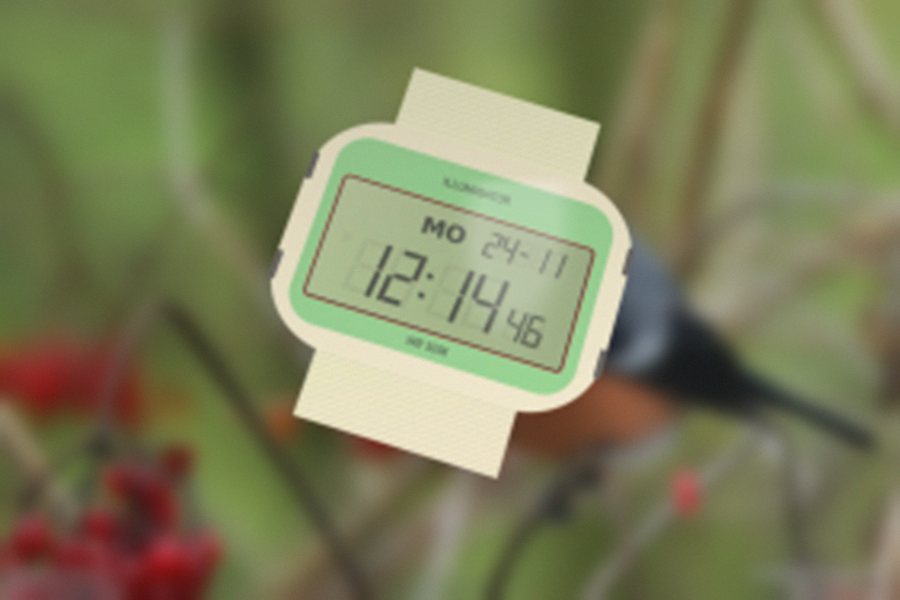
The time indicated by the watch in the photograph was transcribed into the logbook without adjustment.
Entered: 12:14:46
